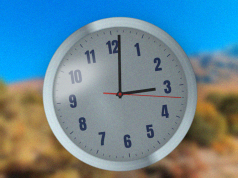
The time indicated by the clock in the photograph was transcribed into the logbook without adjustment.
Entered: 3:01:17
